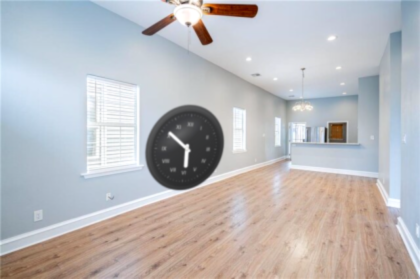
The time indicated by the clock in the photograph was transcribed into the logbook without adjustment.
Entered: 5:51
